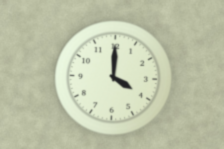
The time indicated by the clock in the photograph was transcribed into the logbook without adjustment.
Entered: 4:00
